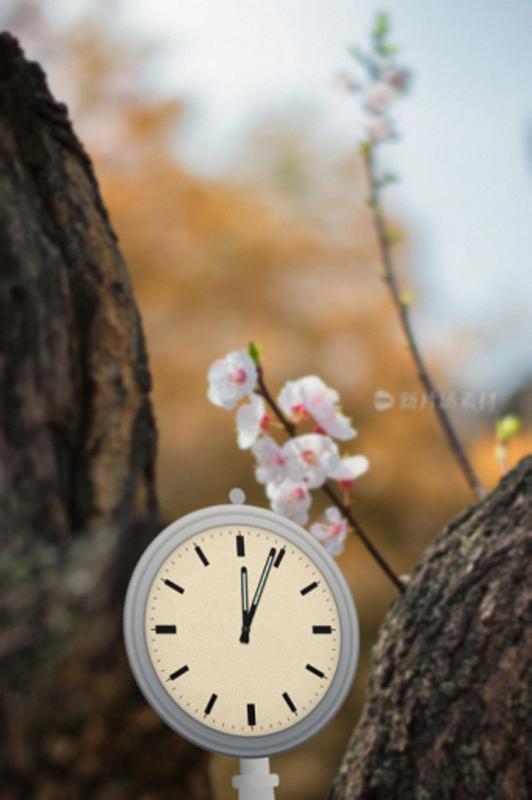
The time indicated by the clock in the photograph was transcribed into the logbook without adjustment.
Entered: 12:04
